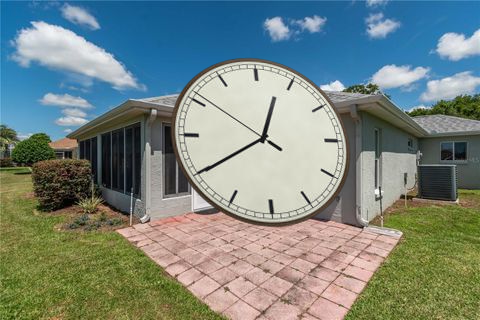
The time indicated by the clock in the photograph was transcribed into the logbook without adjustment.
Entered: 12:39:51
